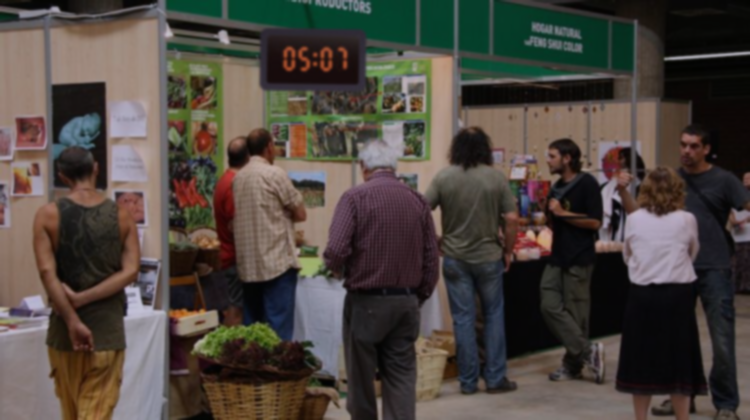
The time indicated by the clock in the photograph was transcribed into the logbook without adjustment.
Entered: 5:07
